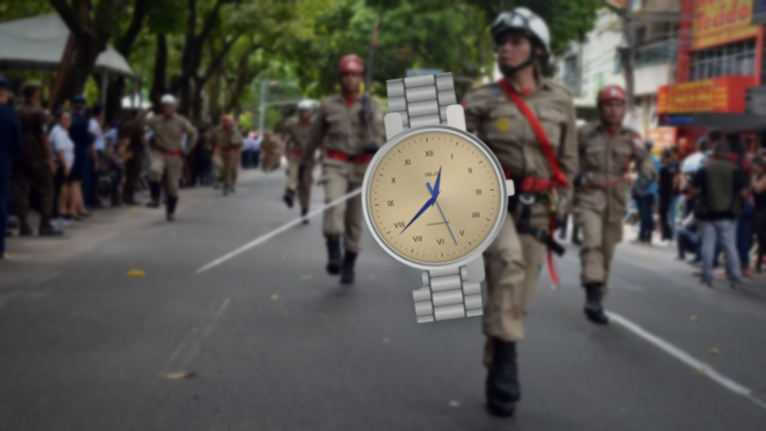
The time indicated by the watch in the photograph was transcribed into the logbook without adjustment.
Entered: 12:38:27
